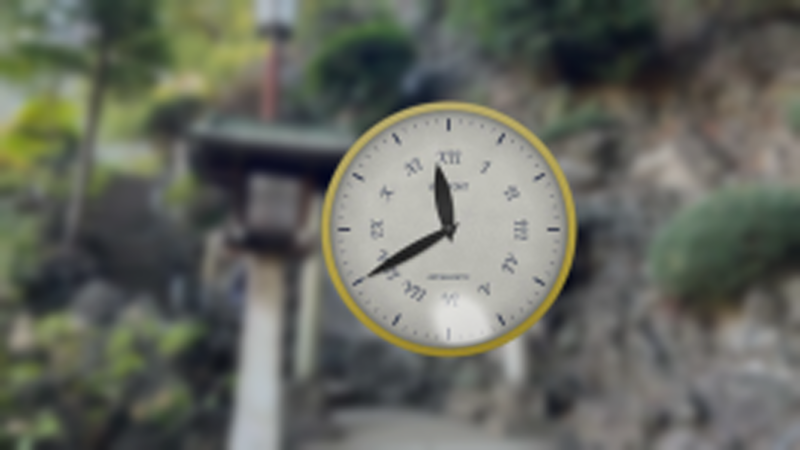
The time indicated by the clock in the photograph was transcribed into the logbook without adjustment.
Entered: 11:40
